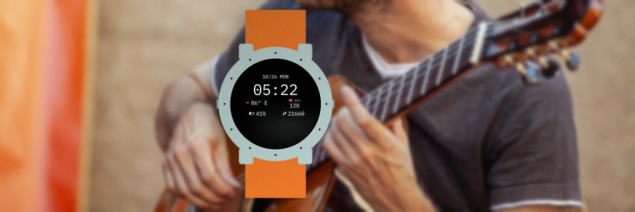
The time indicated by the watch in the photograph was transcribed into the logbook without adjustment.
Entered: 5:22
